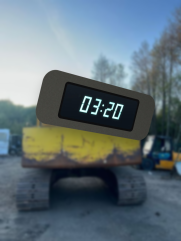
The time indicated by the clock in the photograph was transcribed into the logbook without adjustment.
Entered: 3:20
